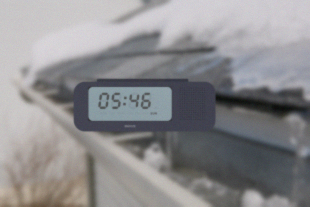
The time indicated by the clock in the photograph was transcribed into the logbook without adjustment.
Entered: 5:46
